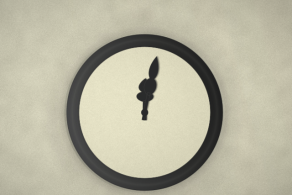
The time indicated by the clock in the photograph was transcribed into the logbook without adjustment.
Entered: 12:02
